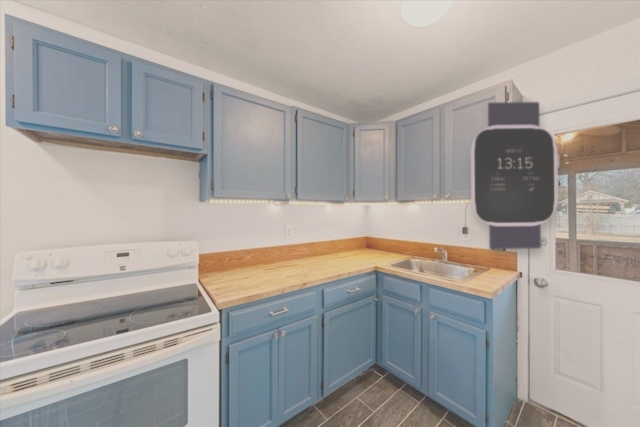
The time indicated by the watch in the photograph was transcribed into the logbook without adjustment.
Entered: 13:15
